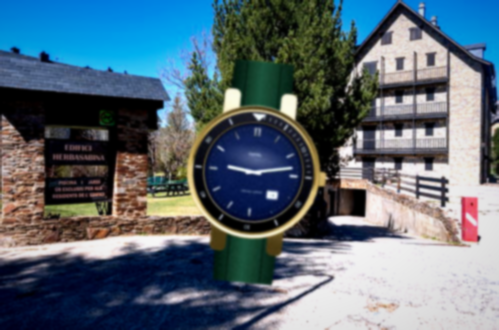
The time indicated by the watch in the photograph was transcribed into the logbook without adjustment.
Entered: 9:13
